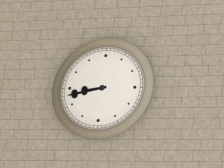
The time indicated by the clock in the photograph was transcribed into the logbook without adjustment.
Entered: 8:43
